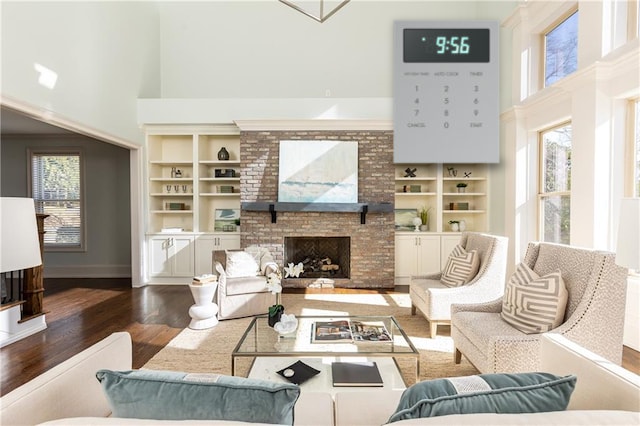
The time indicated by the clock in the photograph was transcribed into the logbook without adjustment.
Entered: 9:56
